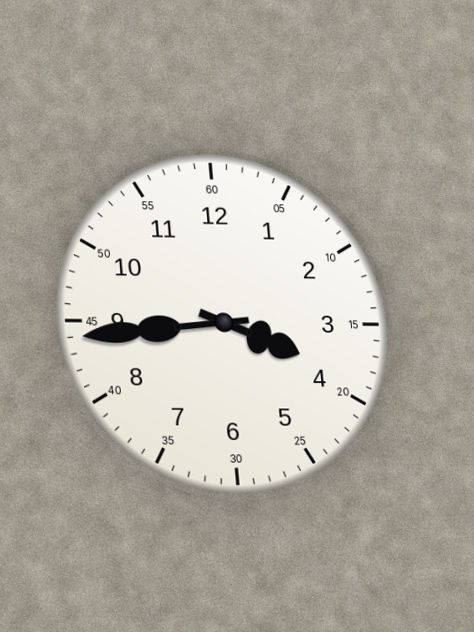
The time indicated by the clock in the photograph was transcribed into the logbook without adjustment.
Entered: 3:44
